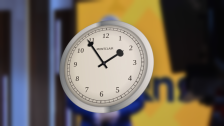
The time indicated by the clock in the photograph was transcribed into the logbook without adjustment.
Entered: 1:54
